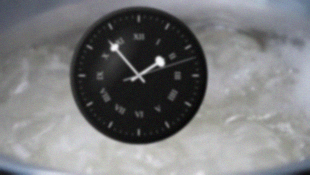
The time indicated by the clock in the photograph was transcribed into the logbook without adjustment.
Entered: 1:53:12
